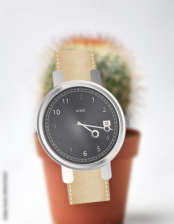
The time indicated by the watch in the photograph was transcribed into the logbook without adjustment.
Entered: 4:17
